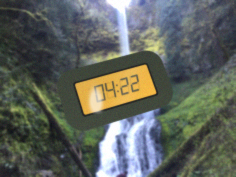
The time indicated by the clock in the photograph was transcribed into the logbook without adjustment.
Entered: 4:22
